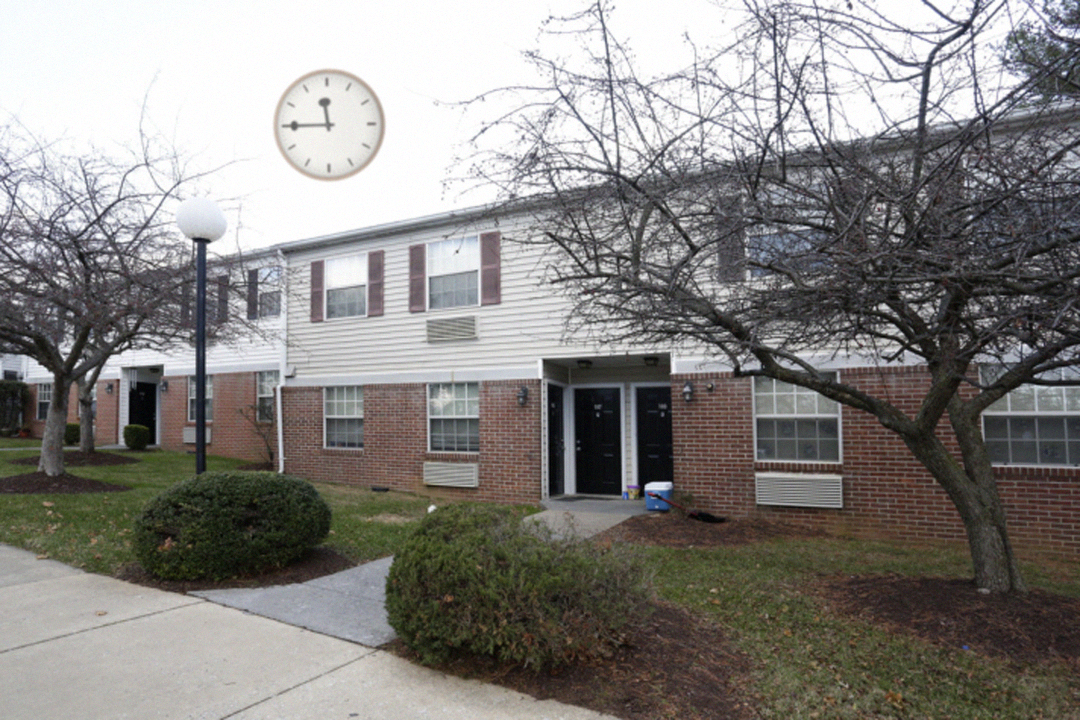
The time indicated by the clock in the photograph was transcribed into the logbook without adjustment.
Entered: 11:45
